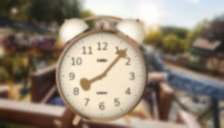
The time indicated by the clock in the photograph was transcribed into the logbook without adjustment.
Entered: 8:07
